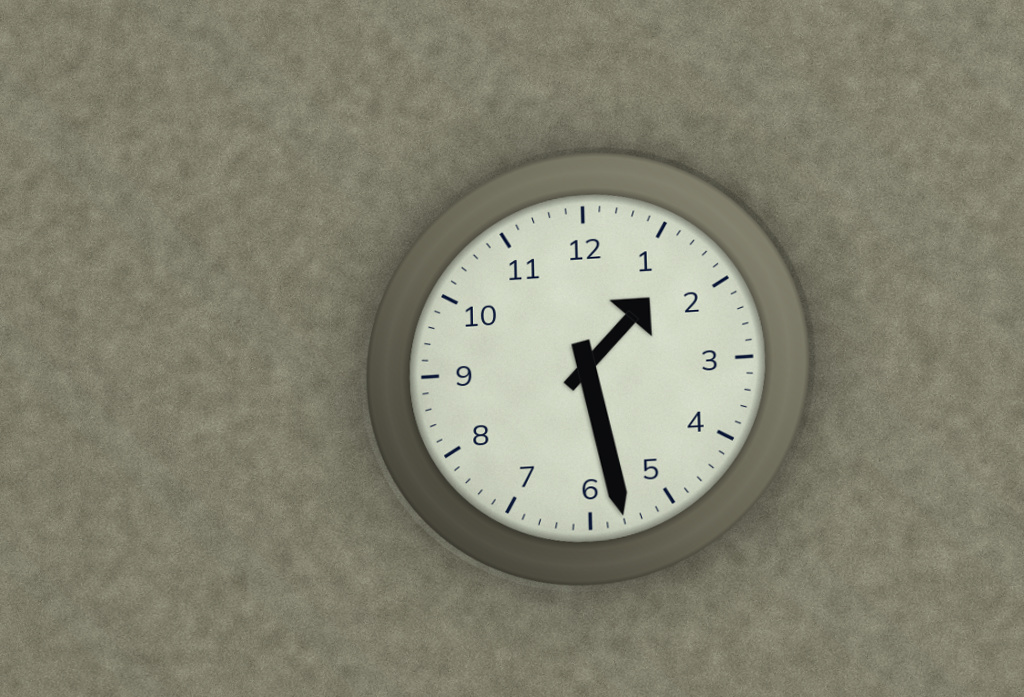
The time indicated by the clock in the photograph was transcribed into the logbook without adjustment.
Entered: 1:28
